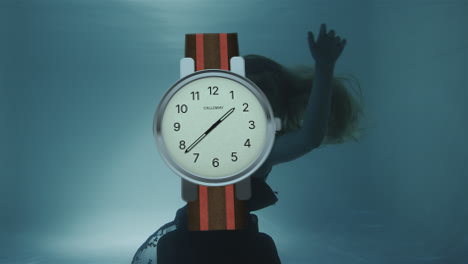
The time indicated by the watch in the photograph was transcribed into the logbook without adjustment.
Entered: 1:38
